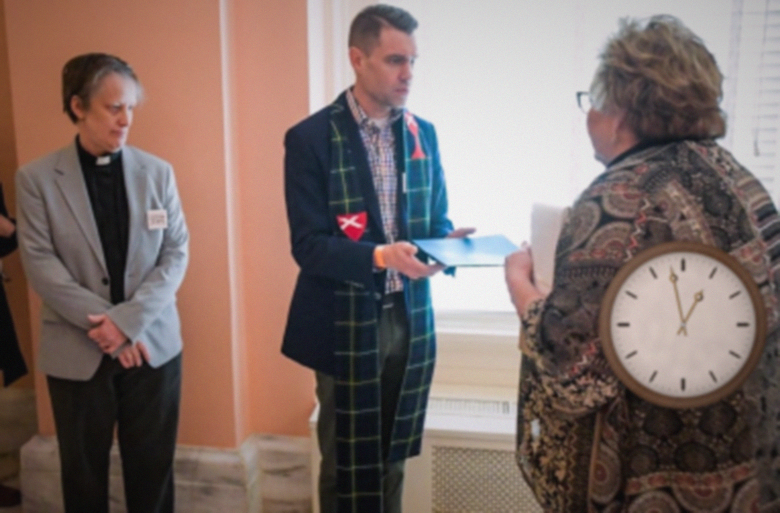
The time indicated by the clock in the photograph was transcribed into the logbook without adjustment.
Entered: 12:58
